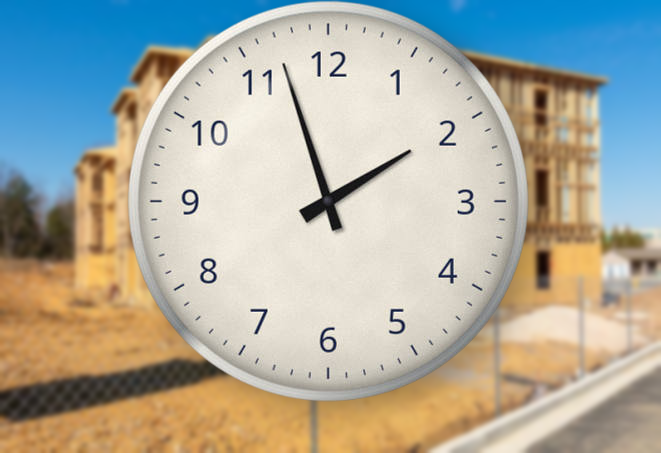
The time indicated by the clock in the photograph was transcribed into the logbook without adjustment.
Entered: 1:57
